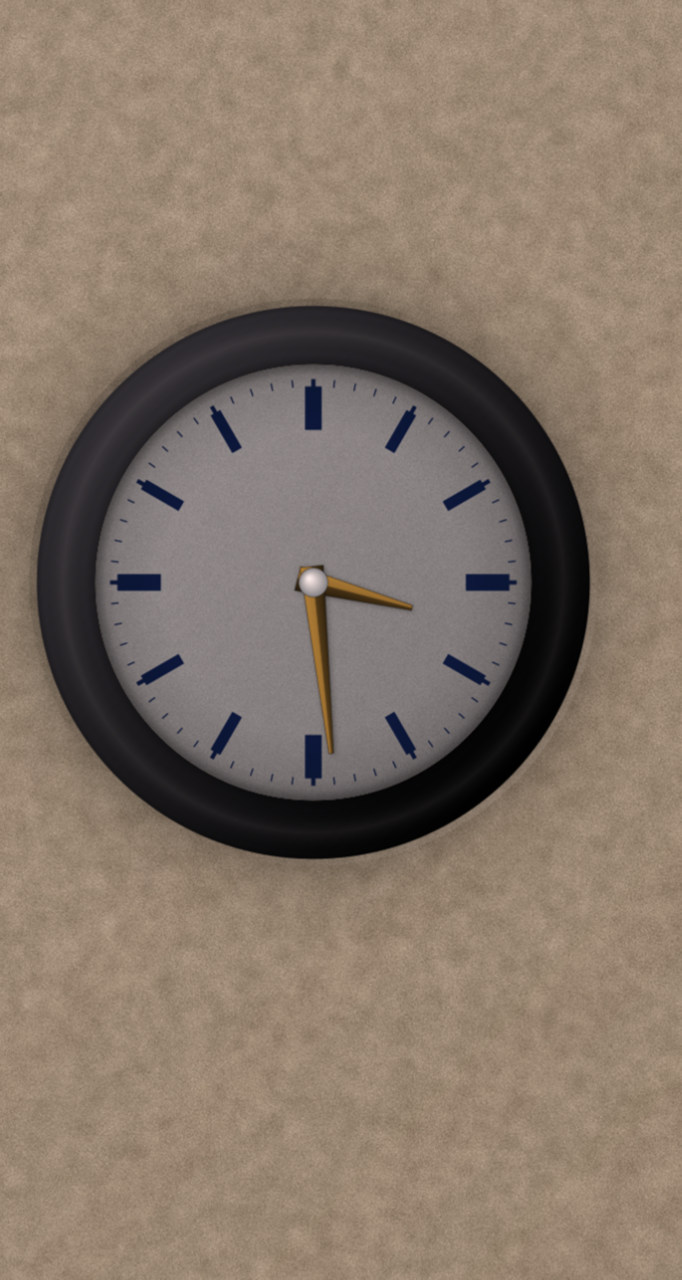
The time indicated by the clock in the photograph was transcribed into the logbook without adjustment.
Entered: 3:29
